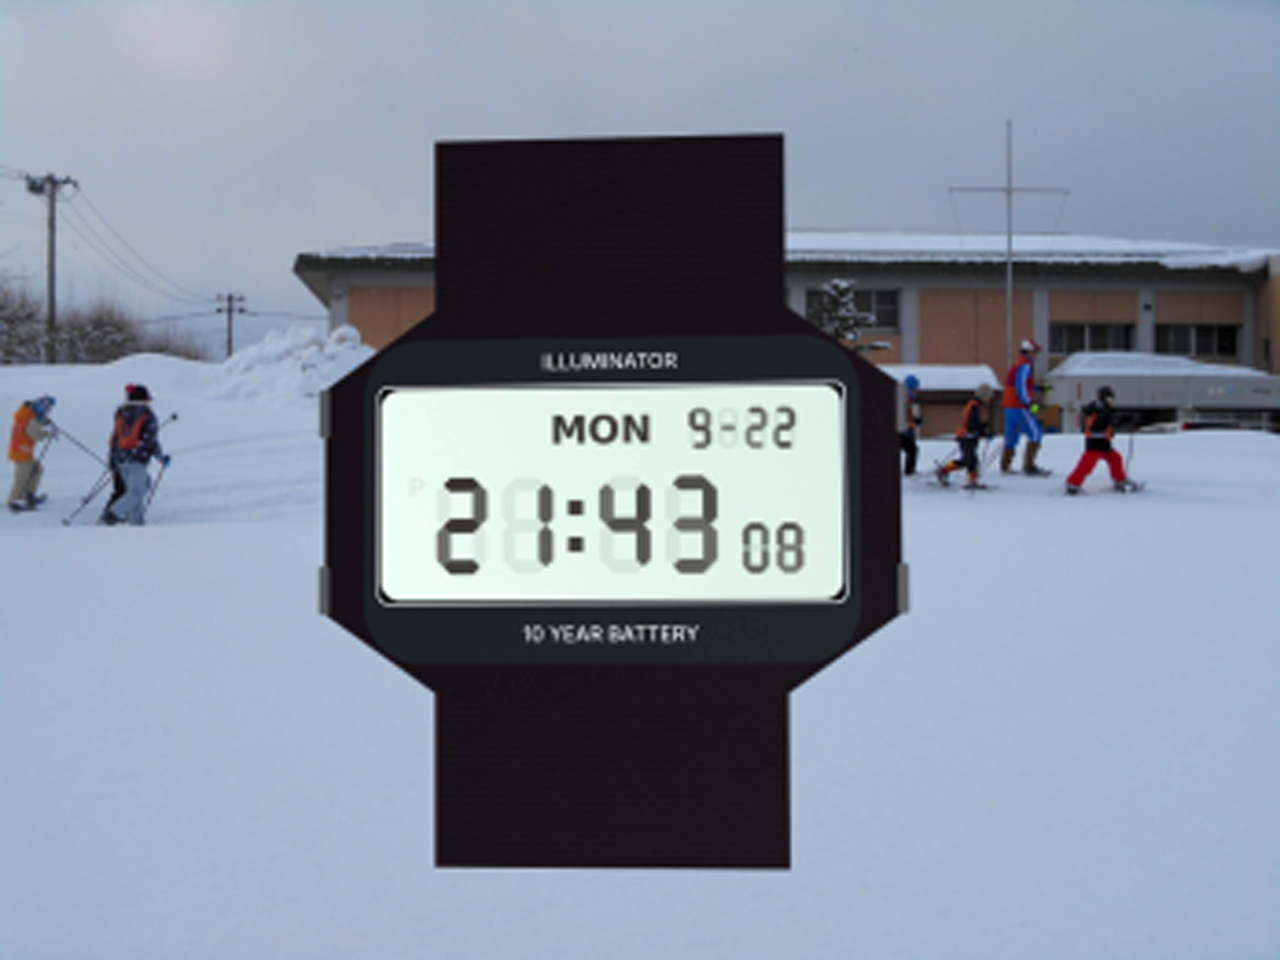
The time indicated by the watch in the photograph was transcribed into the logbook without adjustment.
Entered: 21:43:08
